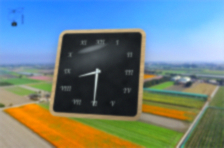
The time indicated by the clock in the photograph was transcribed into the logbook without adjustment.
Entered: 8:30
